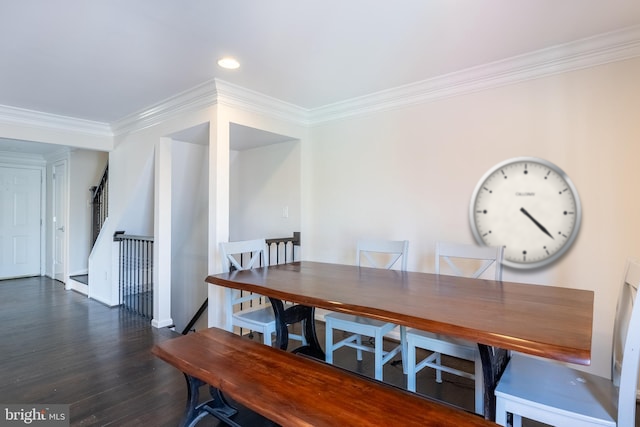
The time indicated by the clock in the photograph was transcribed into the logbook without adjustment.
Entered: 4:22
